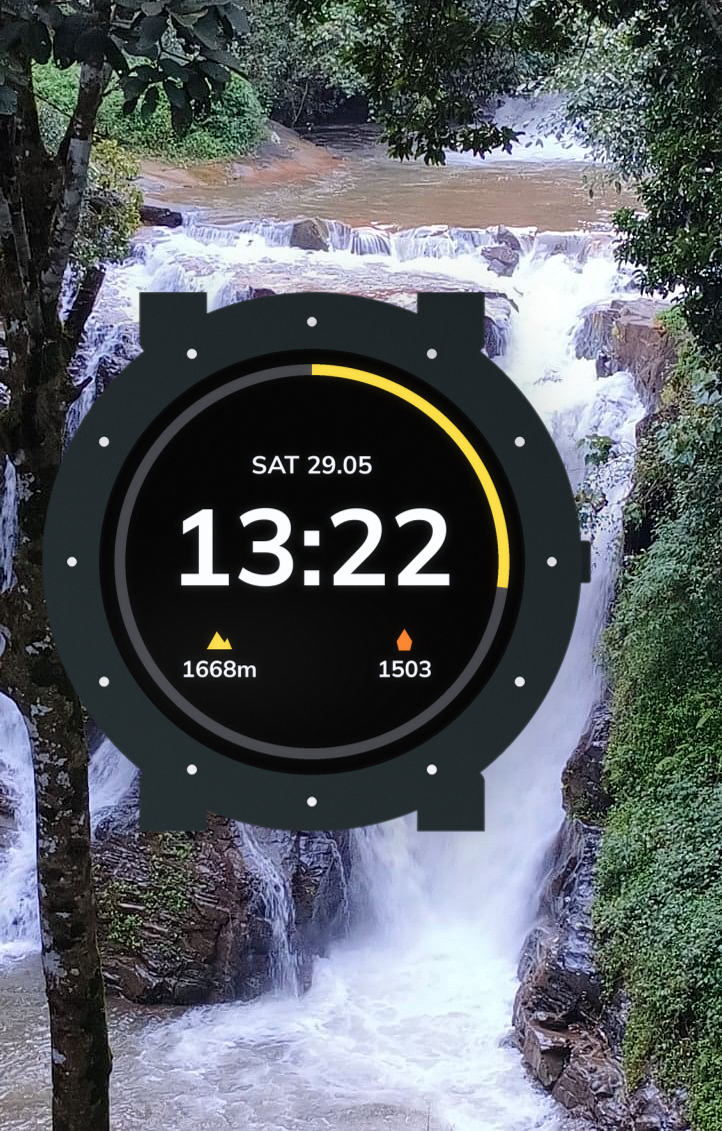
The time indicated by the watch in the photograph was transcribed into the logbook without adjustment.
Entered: 13:22
